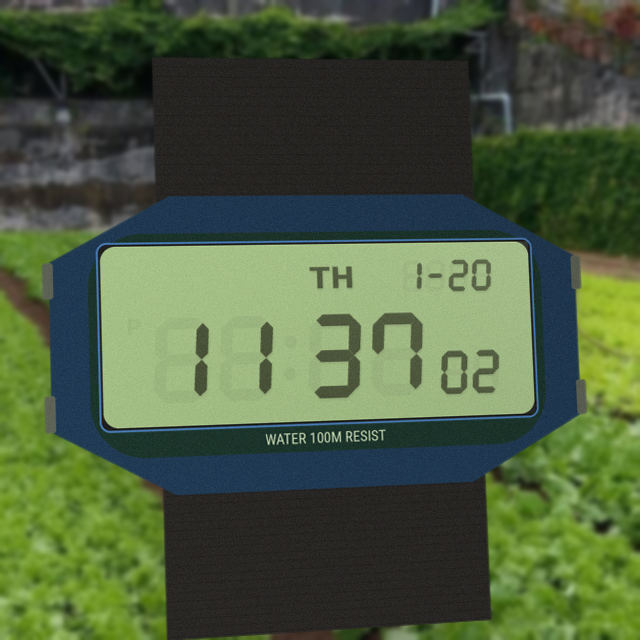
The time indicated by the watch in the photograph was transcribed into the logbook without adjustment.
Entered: 11:37:02
